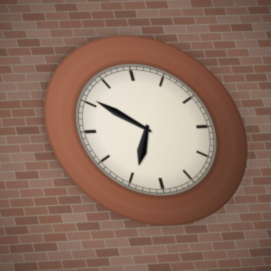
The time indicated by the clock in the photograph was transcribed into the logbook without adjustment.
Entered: 6:51
